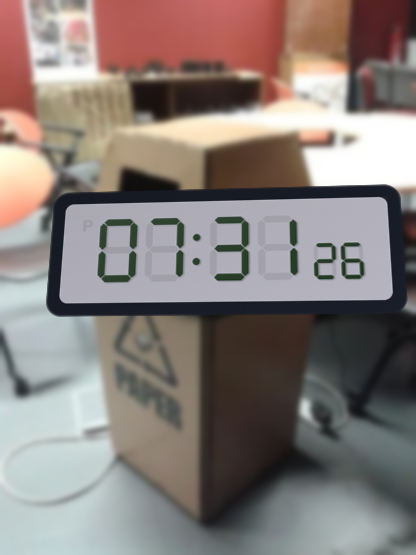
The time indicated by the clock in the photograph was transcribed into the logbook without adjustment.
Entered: 7:31:26
